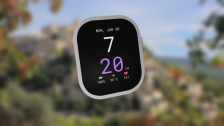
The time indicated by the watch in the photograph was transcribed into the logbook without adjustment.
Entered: 7:20
